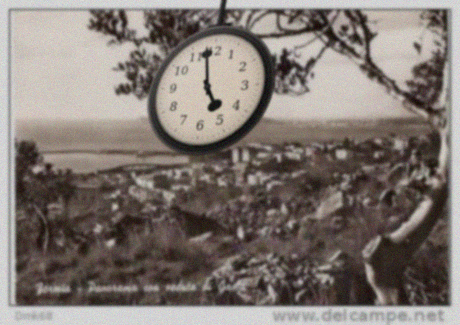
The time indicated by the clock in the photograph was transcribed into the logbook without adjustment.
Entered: 4:58
